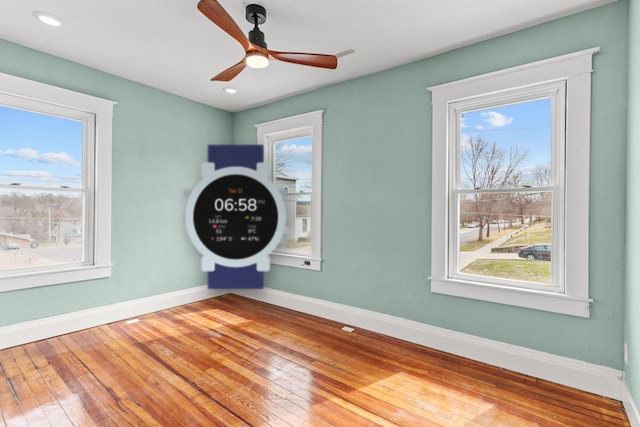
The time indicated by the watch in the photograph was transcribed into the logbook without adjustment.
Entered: 6:58
